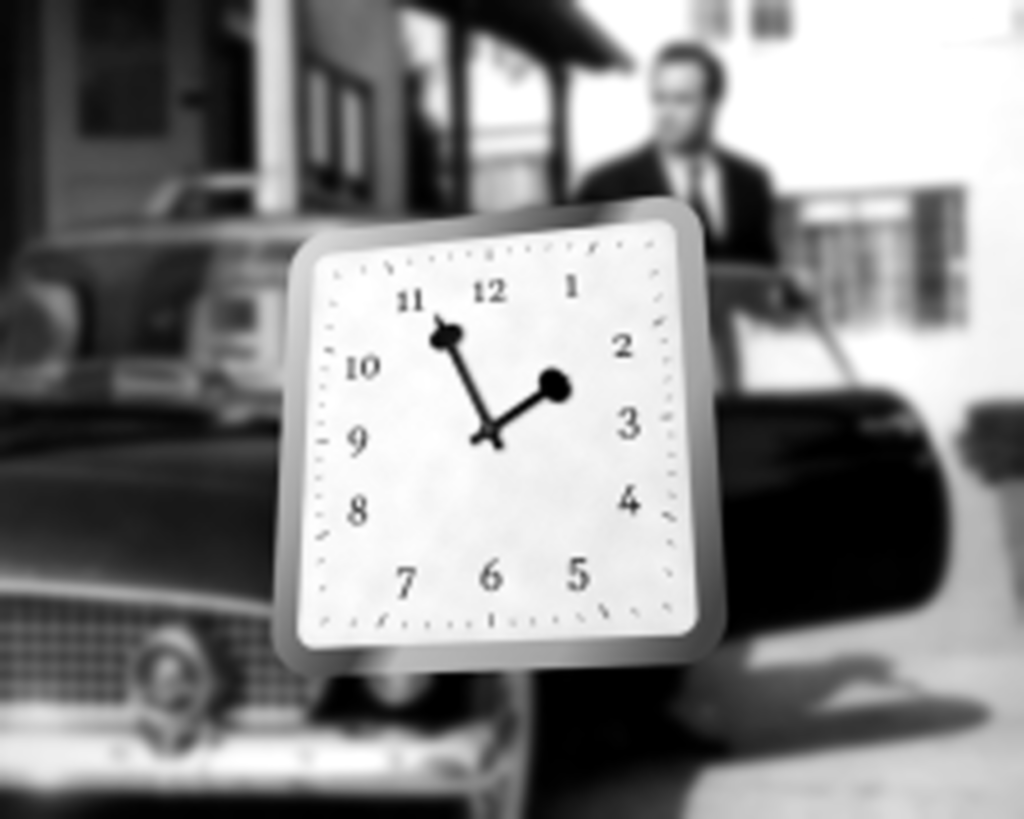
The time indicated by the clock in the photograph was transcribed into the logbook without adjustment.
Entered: 1:56
